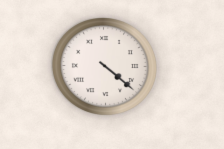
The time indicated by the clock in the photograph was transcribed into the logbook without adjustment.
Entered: 4:22
